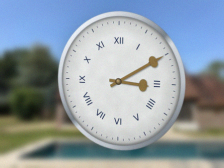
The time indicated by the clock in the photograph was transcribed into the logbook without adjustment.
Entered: 3:10
